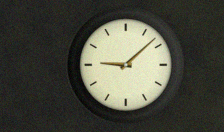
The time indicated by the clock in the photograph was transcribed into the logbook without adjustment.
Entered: 9:08
